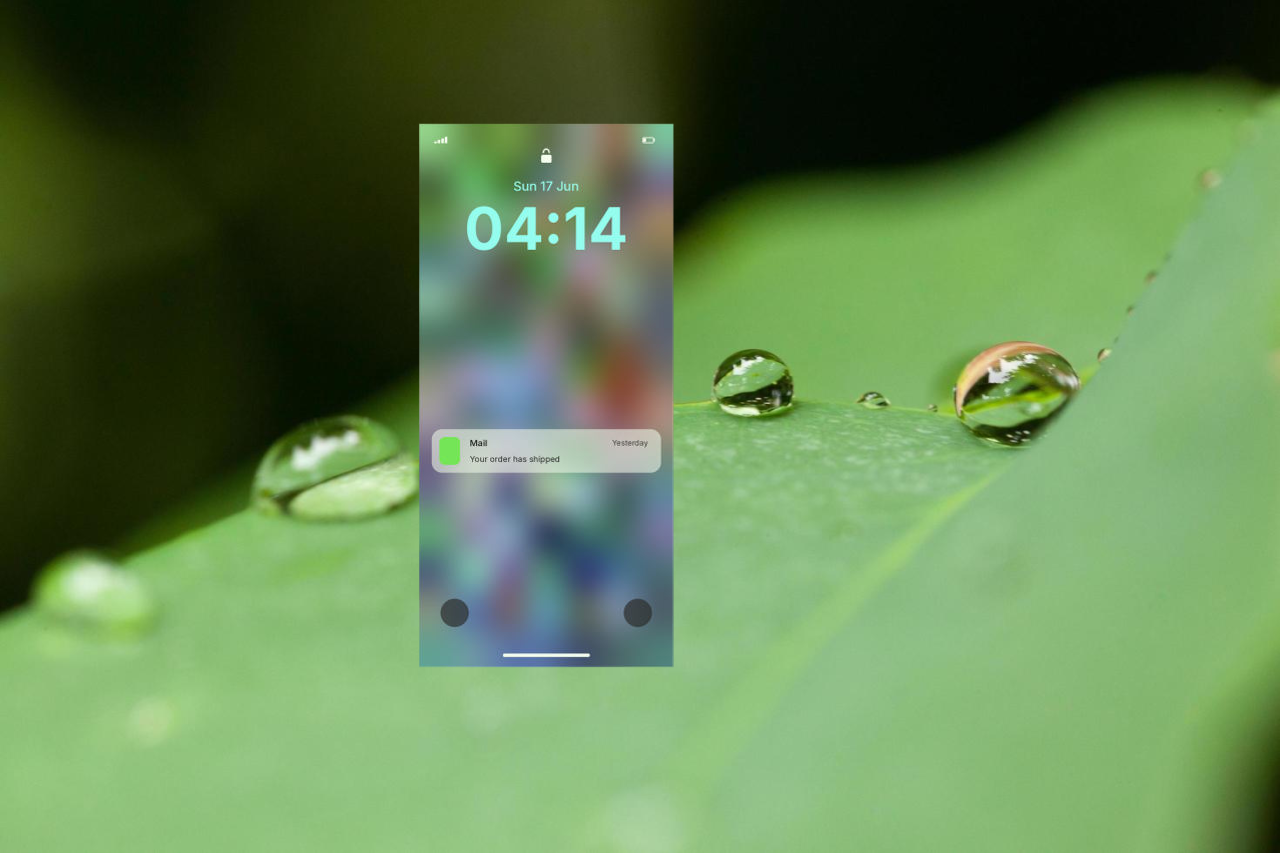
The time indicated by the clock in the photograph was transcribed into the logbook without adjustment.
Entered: 4:14
